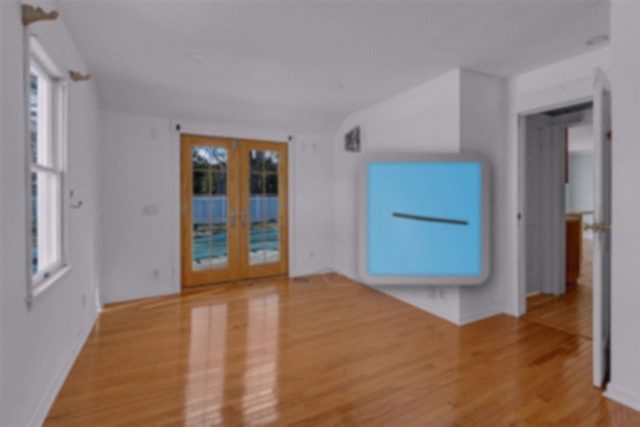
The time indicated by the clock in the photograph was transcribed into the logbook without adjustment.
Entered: 9:16
